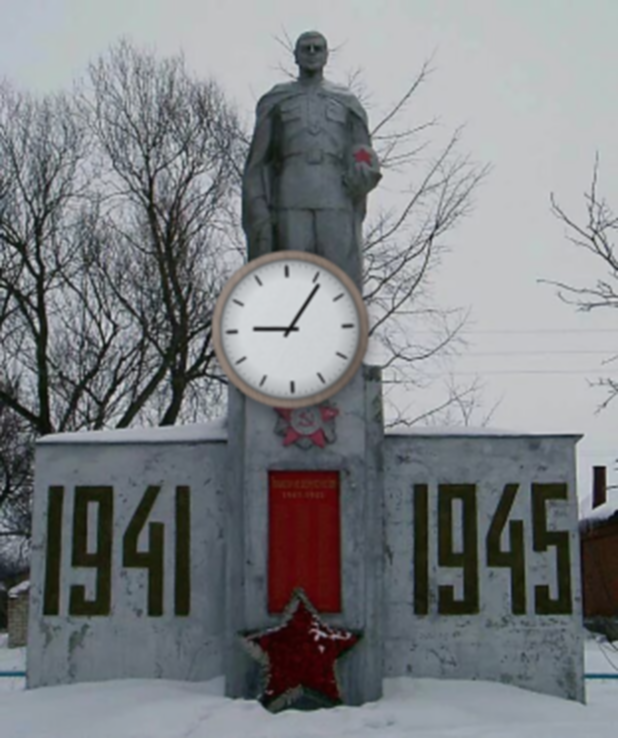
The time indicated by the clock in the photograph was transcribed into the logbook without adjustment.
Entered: 9:06
